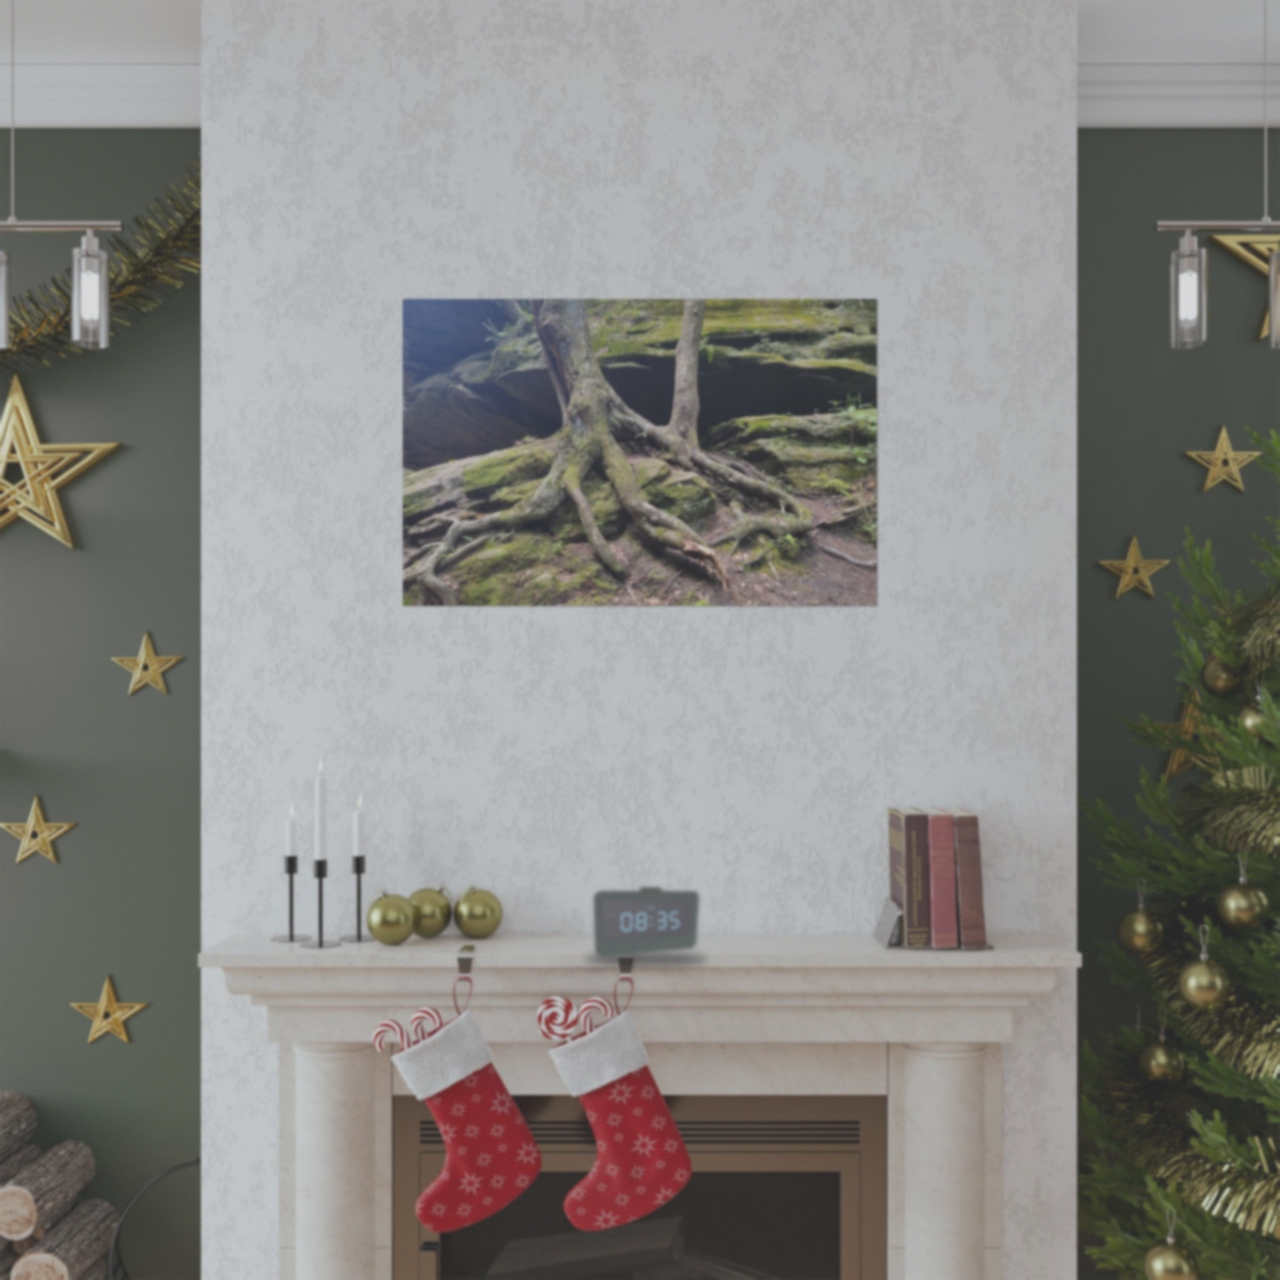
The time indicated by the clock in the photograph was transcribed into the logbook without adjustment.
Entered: 8:35
